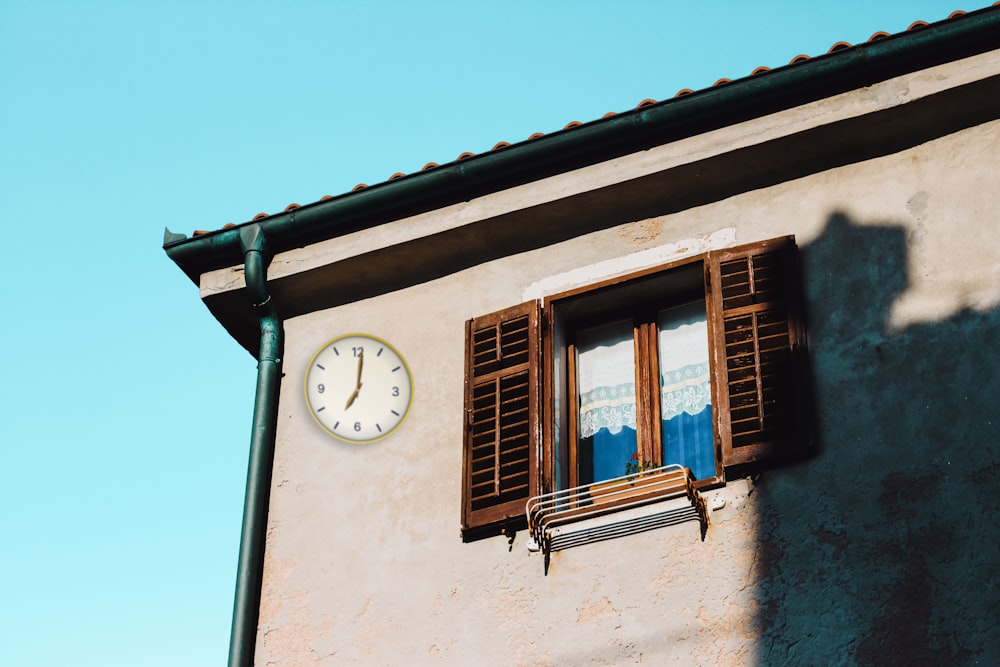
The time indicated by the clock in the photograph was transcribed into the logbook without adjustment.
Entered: 7:01
